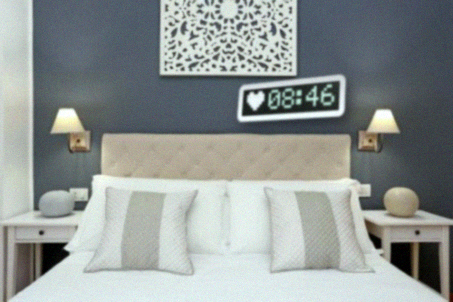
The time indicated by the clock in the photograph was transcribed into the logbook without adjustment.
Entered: 8:46
